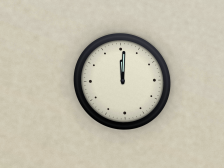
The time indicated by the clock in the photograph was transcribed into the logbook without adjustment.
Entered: 12:01
